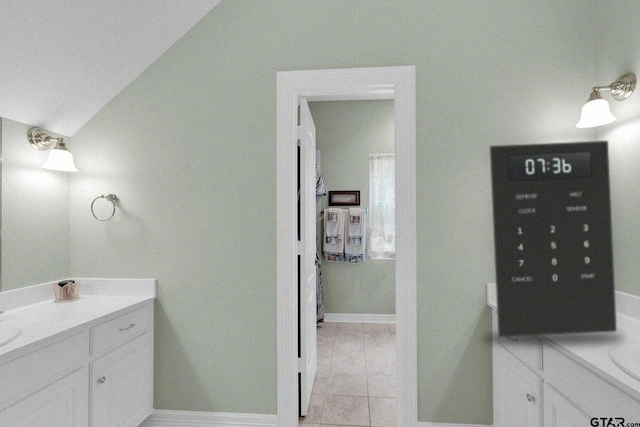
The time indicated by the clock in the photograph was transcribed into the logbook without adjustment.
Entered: 7:36
